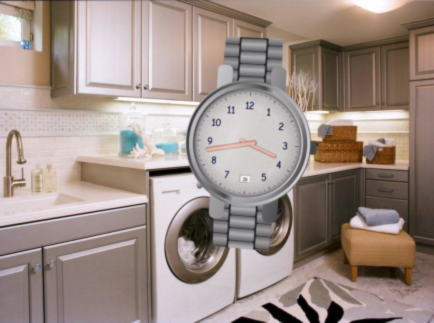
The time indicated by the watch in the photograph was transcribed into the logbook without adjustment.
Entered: 3:43
